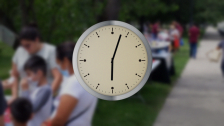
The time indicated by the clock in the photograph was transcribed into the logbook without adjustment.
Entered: 6:03
